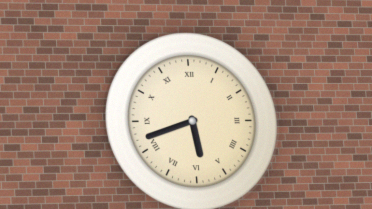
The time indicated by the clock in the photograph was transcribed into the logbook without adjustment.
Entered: 5:42
